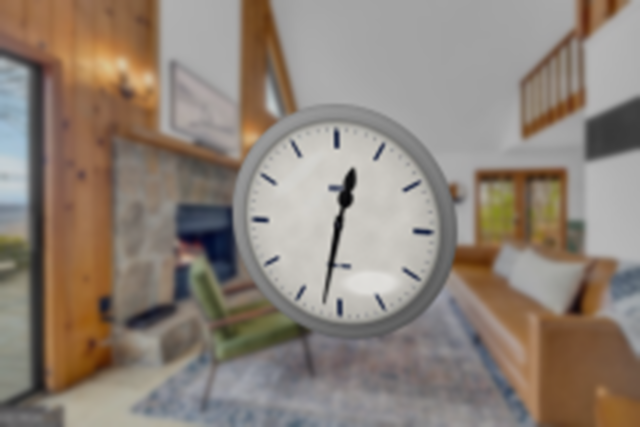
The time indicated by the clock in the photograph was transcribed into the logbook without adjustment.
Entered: 12:32
